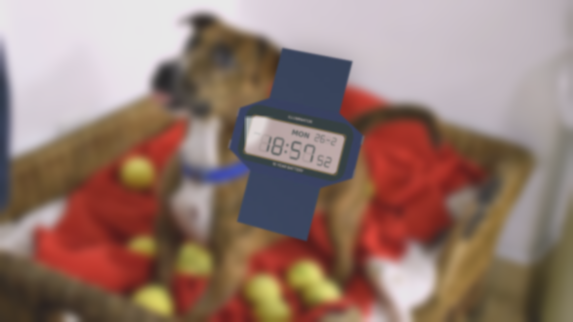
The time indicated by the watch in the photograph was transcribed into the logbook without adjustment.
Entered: 18:57
